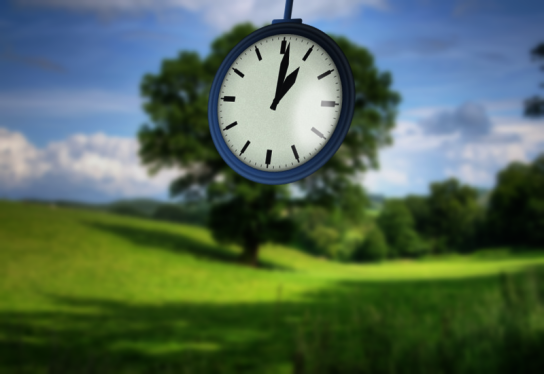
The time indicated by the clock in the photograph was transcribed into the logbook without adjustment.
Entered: 1:01
